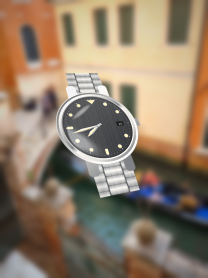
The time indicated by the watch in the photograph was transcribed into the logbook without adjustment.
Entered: 7:43
